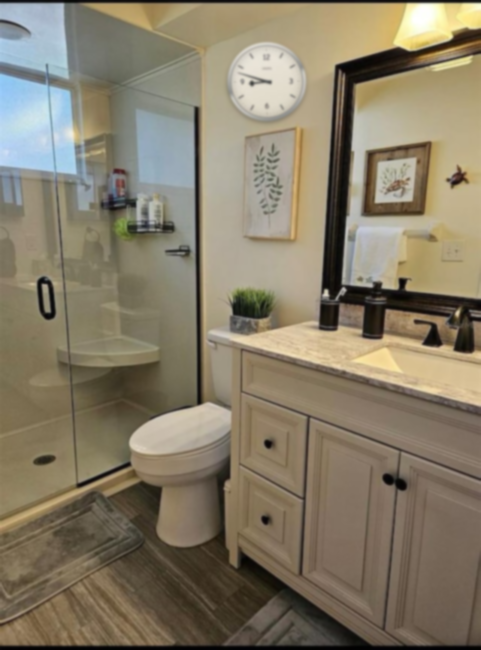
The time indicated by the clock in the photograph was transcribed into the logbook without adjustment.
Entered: 8:48
